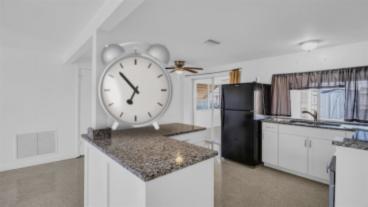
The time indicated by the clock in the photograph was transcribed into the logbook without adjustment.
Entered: 6:53
